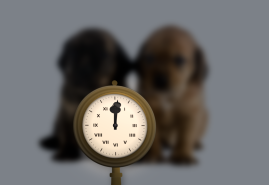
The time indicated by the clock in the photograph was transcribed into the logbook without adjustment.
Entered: 12:01
